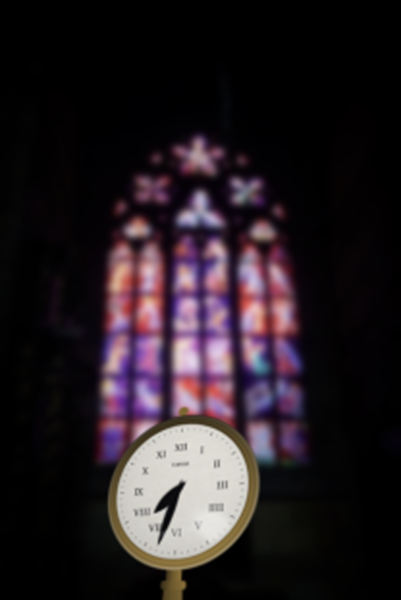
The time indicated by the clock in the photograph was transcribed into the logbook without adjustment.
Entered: 7:33
